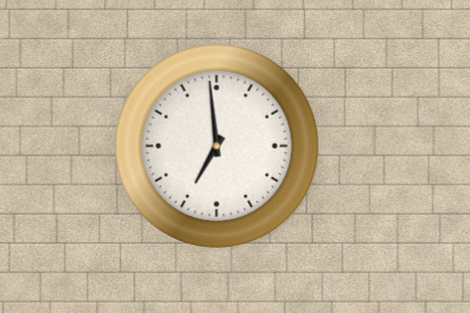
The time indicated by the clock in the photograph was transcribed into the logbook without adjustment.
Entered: 6:59
